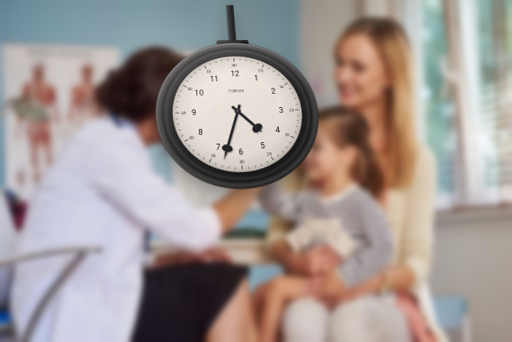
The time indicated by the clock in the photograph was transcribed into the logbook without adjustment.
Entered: 4:33
